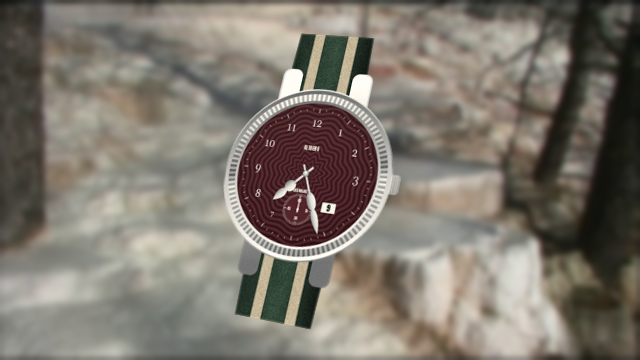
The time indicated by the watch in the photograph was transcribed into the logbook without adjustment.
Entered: 7:26
